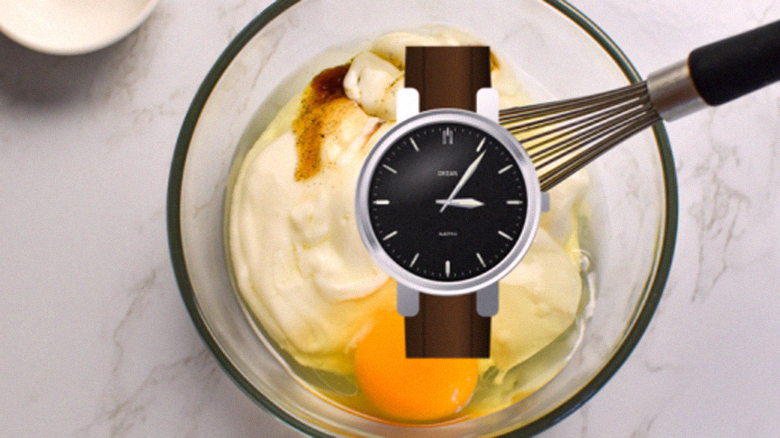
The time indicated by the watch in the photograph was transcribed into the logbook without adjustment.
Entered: 3:06
